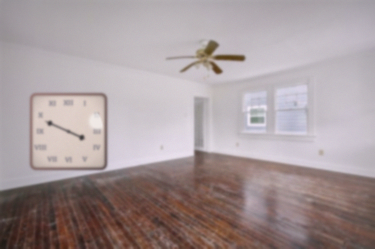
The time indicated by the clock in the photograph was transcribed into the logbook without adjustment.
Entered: 3:49
